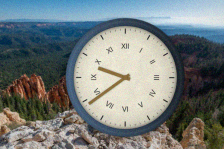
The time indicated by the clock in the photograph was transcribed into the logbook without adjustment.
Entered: 9:39
